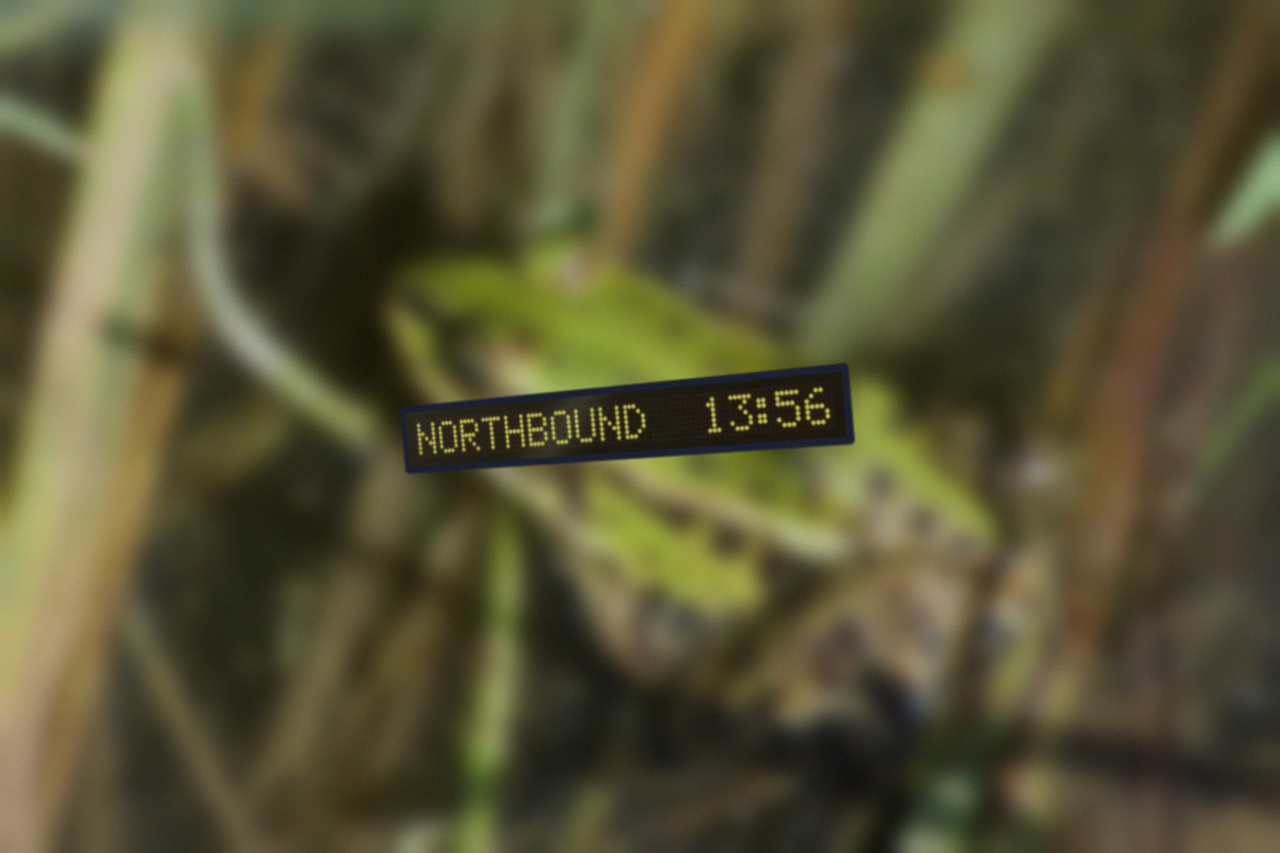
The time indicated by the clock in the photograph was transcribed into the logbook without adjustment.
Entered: 13:56
